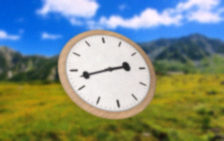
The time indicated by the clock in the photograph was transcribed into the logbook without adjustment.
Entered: 2:43
